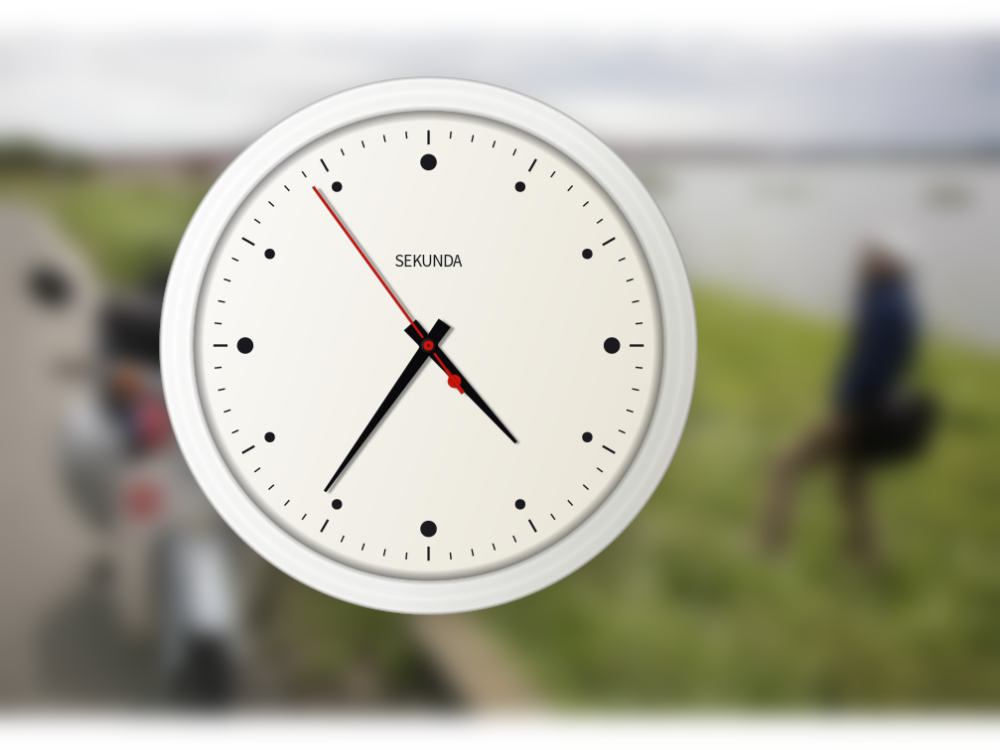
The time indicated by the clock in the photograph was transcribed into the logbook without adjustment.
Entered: 4:35:54
